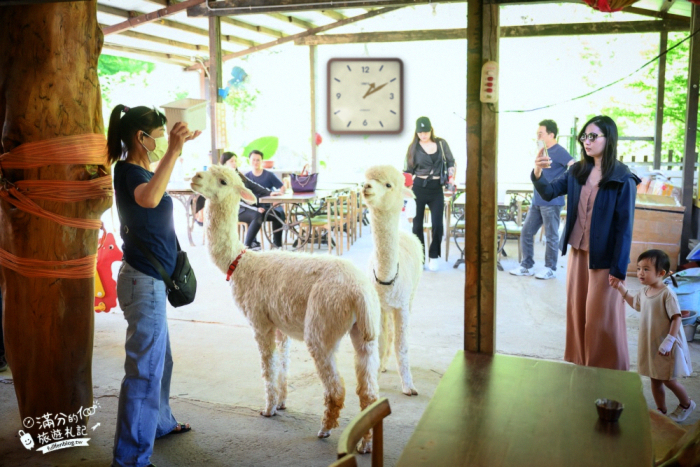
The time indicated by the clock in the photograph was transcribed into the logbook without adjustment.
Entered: 1:10
